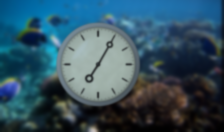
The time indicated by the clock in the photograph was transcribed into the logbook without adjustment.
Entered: 7:05
